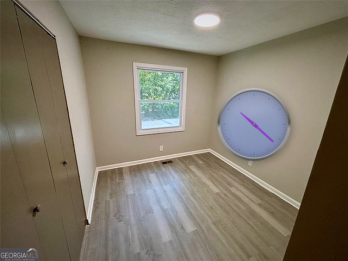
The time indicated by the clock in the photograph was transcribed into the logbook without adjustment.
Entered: 10:22
